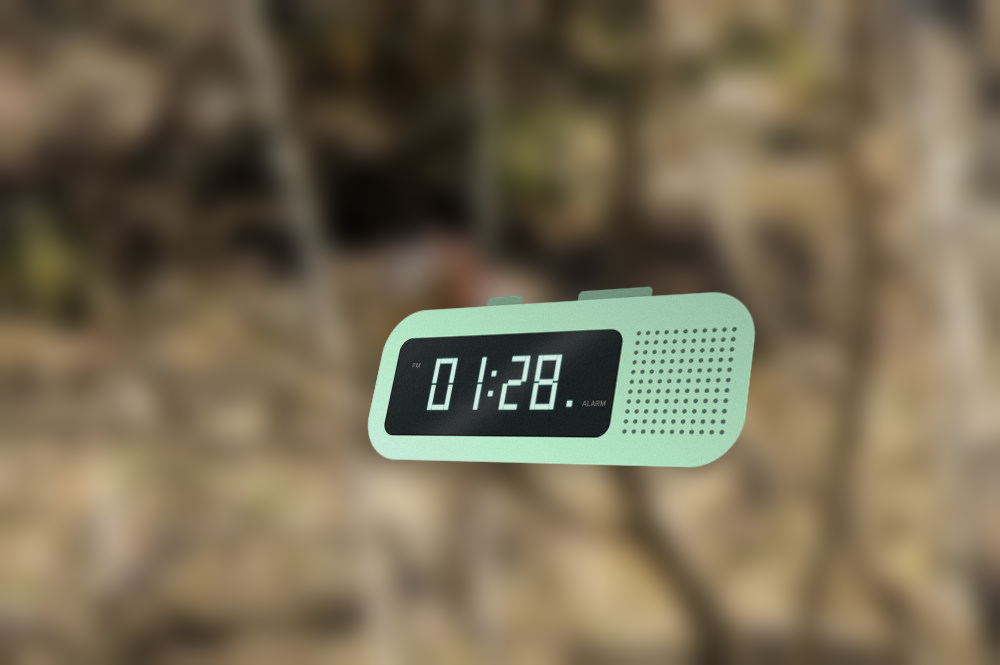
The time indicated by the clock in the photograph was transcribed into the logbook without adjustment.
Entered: 1:28
